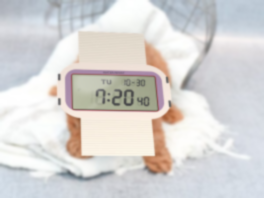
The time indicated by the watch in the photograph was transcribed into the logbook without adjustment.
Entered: 7:20:40
